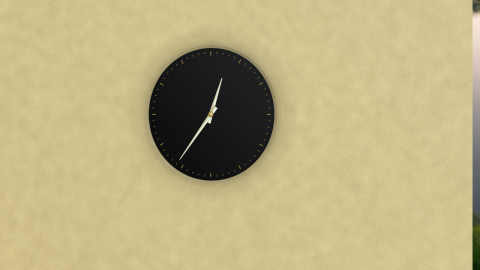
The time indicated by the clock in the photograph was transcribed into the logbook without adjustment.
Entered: 12:36
